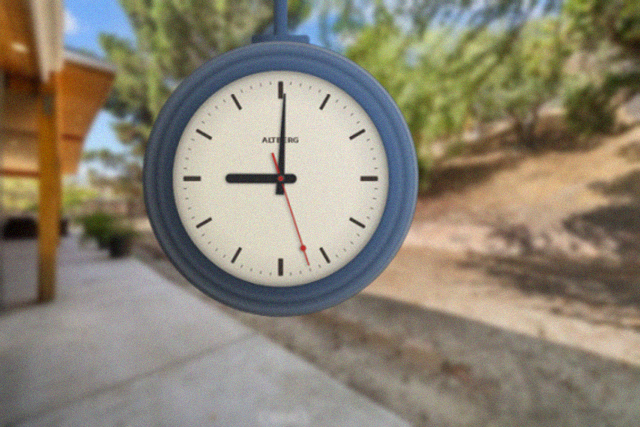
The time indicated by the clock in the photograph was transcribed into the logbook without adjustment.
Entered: 9:00:27
